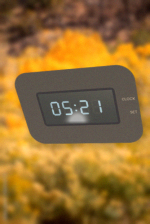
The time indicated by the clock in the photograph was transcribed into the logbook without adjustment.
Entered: 5:21
